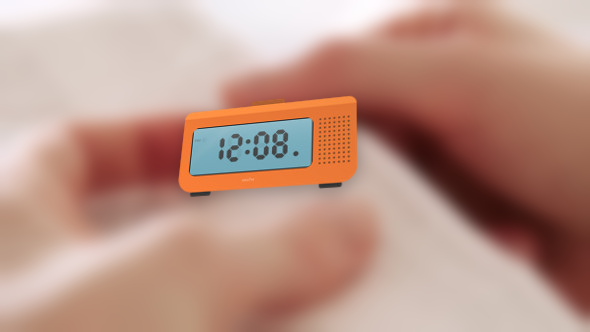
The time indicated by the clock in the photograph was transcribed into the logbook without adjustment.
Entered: 12:08
